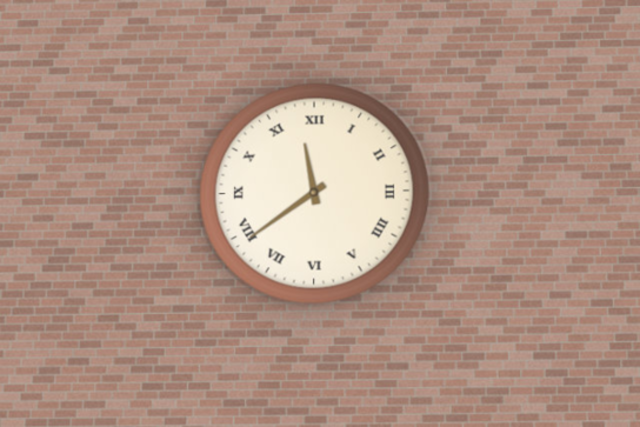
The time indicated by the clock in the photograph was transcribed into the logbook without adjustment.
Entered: 11:39
